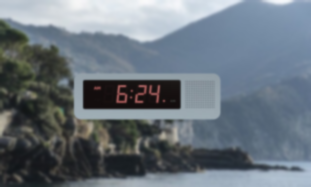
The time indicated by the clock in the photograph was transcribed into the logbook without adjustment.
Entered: 6:24
